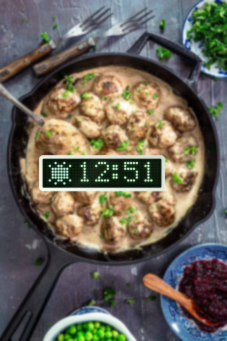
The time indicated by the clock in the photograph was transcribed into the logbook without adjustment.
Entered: 12:51
